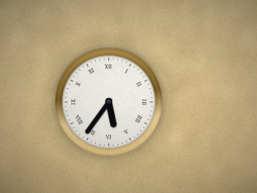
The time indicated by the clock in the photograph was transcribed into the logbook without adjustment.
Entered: 5:36
